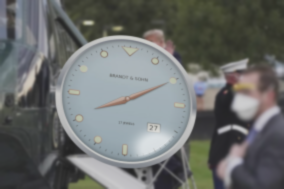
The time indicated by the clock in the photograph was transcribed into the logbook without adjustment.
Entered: 8:10
